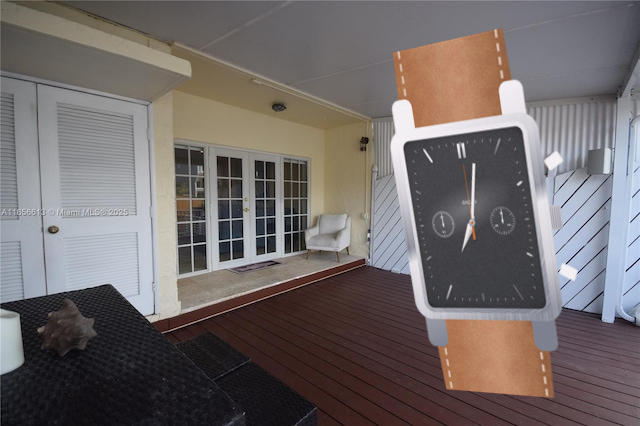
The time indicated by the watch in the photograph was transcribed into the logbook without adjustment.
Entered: 7:02
